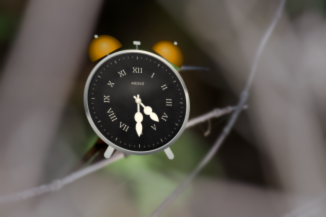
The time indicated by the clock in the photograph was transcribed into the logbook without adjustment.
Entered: 4:30
